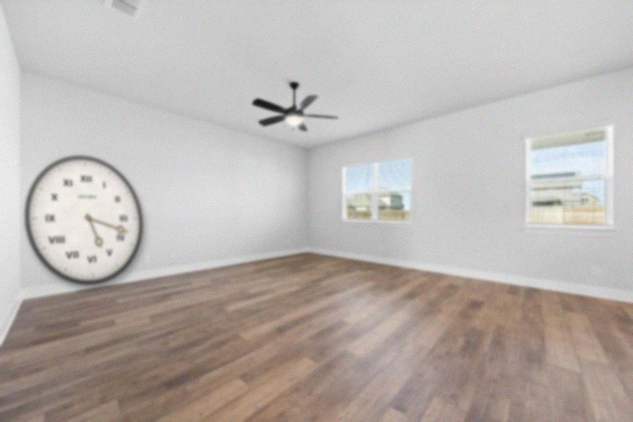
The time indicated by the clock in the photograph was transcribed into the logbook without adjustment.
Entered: 5:18
